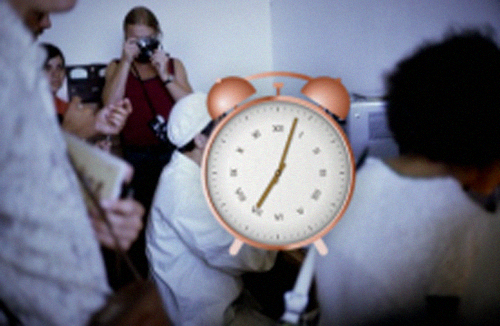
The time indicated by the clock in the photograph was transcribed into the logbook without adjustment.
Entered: 7:03
